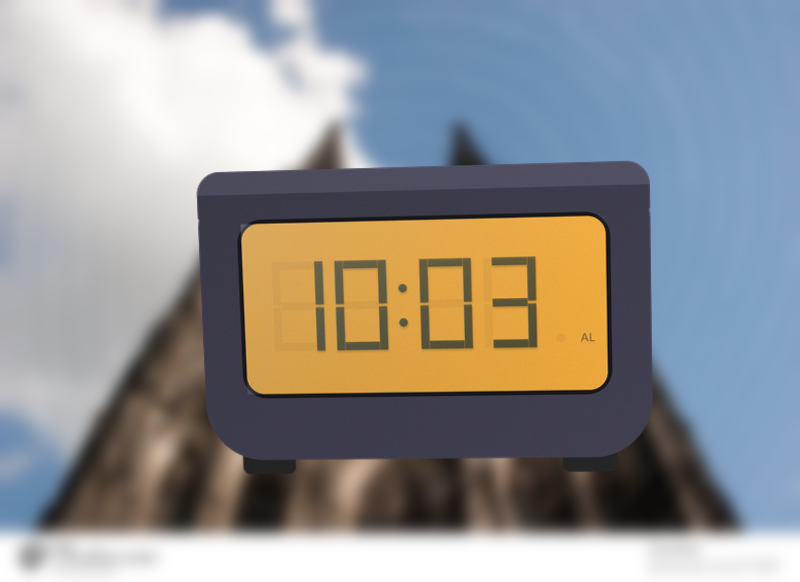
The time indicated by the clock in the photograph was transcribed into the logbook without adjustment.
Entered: 10:03
